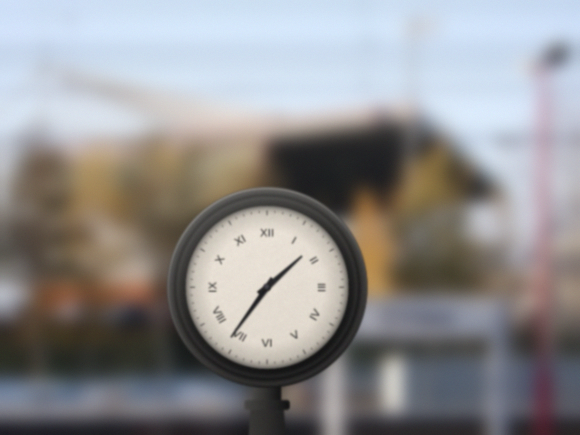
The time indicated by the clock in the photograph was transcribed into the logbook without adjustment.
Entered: 1:36
